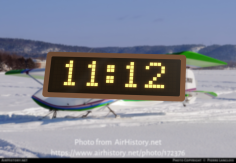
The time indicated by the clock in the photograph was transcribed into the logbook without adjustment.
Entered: 11:12
